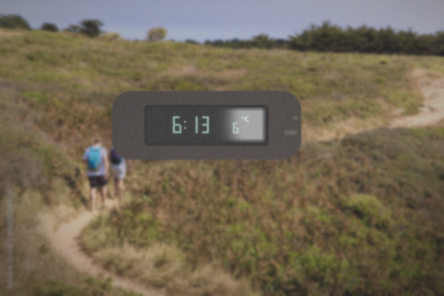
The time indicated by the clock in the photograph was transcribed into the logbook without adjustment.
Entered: 6:13
